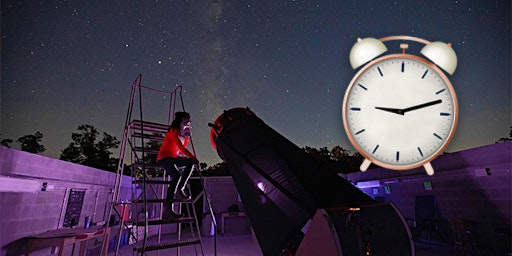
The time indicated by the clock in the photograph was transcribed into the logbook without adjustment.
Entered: 9:12
